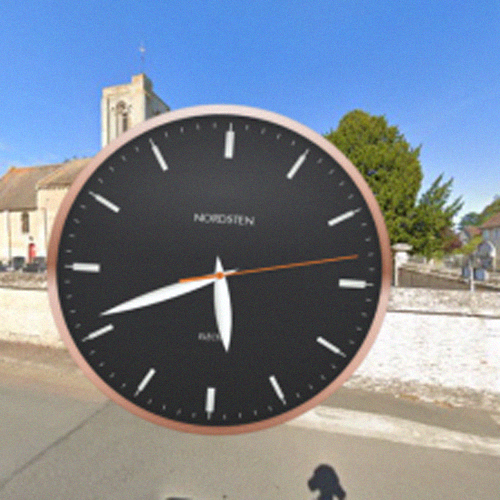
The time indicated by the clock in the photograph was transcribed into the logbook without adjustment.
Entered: 5:41:13
